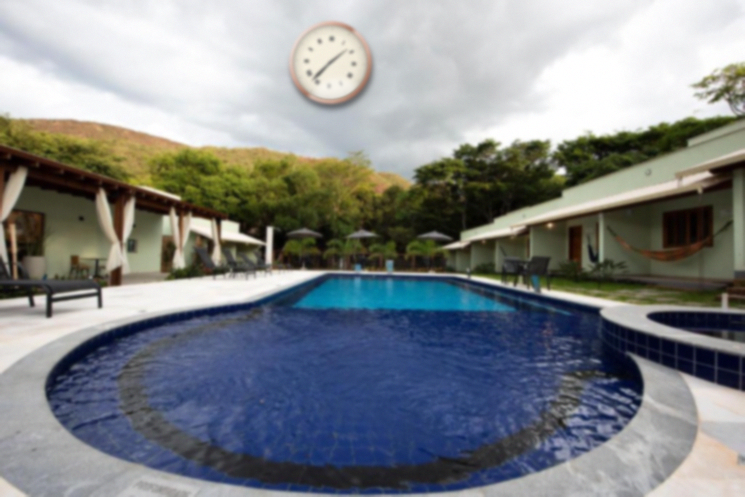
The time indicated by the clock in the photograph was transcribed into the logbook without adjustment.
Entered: 1:37
